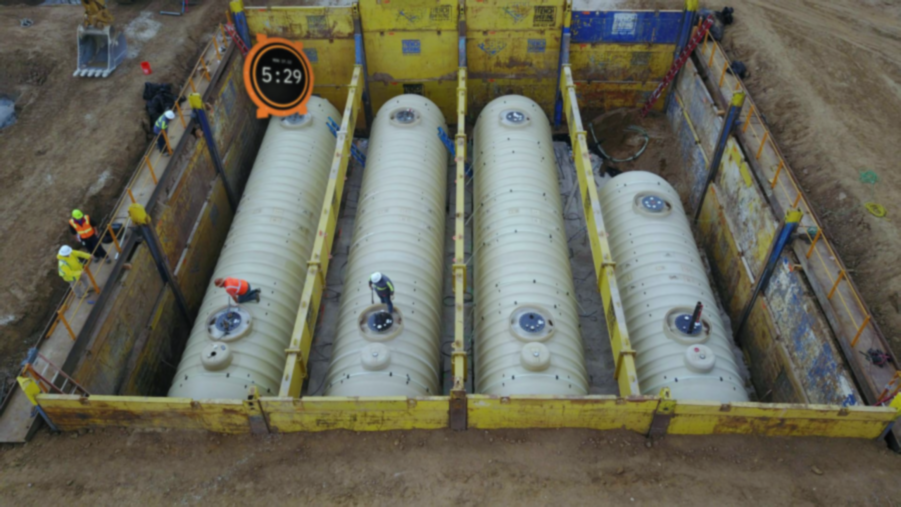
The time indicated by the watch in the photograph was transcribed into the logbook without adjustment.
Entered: 5:29
